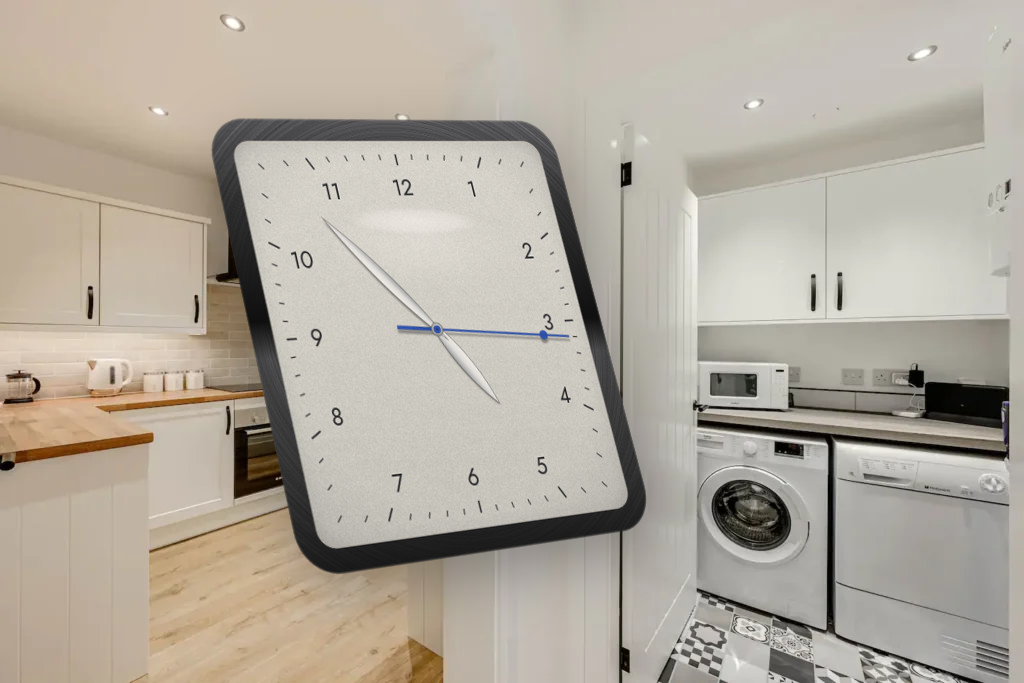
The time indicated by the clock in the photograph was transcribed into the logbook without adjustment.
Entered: 4:53:16
